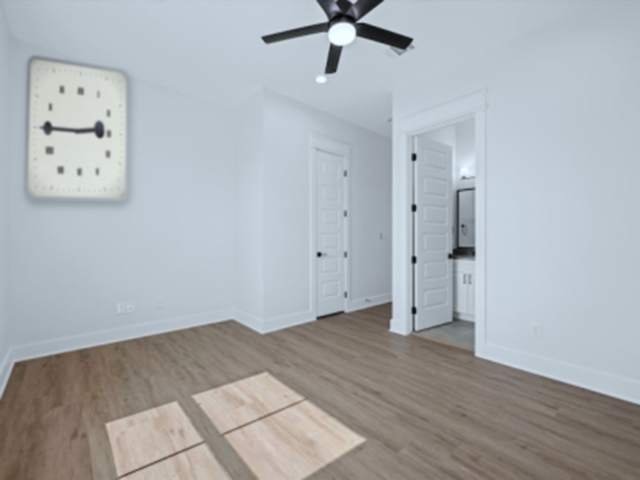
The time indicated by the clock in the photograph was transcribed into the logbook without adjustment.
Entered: 2:45
